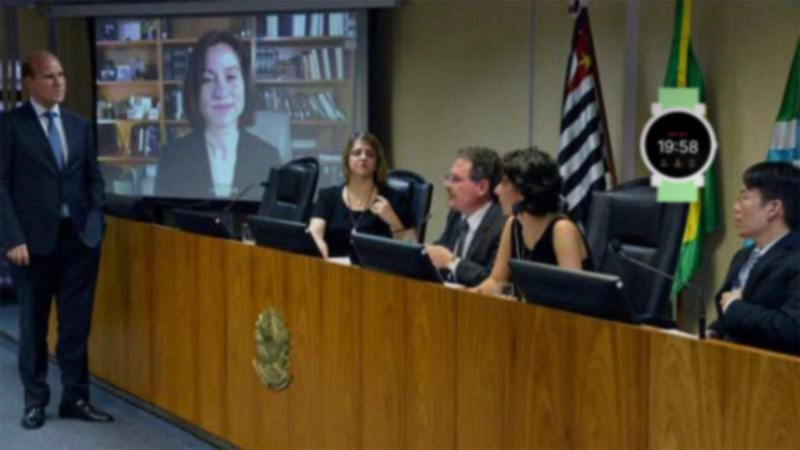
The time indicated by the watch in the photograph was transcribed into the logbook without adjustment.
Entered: 19:58
